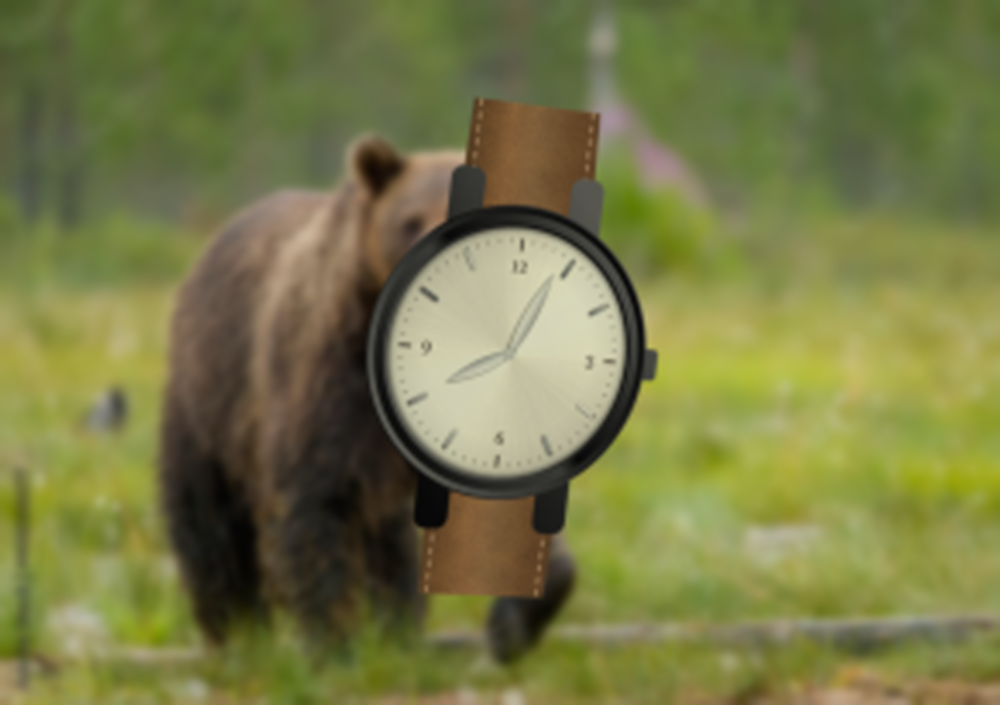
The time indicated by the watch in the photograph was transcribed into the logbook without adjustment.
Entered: 8:04
